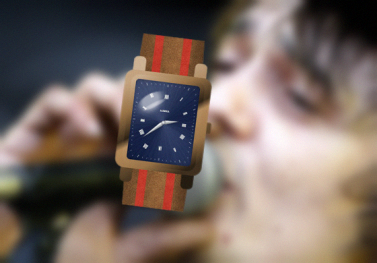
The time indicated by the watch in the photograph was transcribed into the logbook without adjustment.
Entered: 2:38
